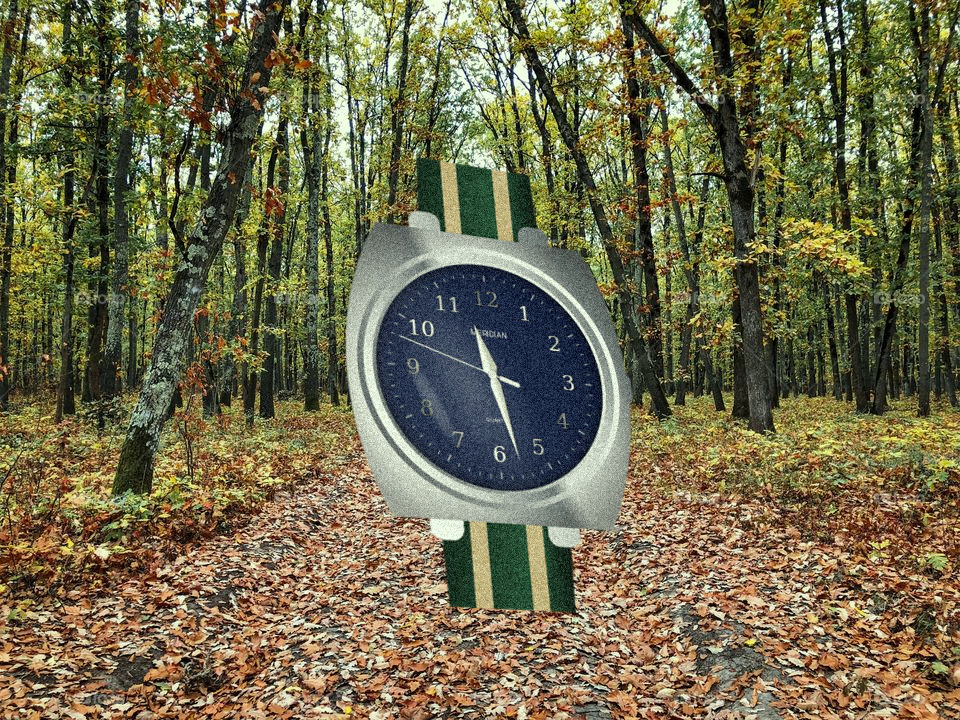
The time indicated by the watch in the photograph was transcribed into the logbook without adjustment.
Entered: 11:27:48
